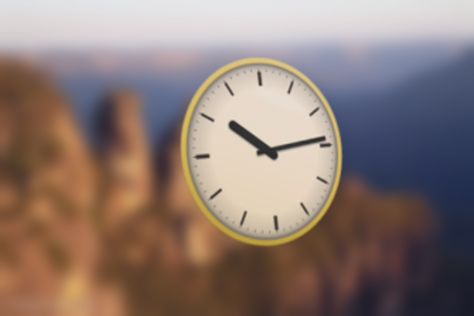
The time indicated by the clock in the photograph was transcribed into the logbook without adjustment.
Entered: 10:14
